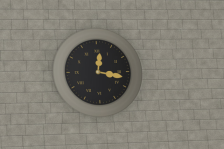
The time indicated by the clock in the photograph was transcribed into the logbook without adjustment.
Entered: 12:17
